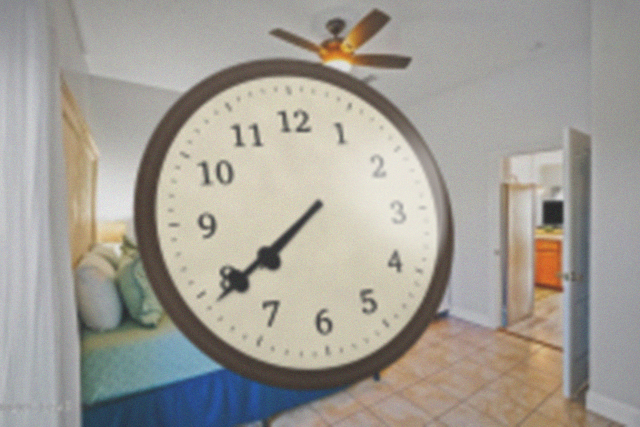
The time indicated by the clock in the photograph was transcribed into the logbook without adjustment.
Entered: 7:39
